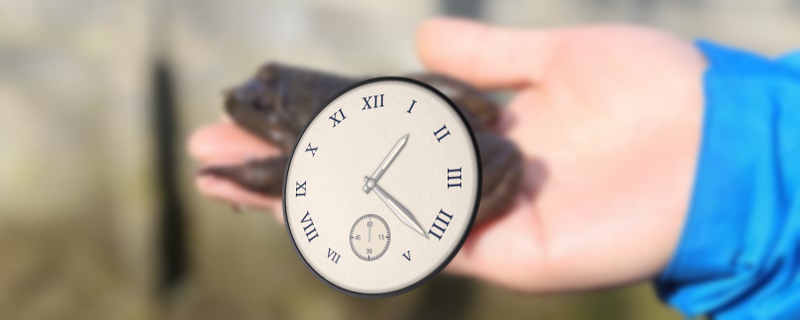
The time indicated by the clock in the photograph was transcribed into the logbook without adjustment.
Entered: 1:22
